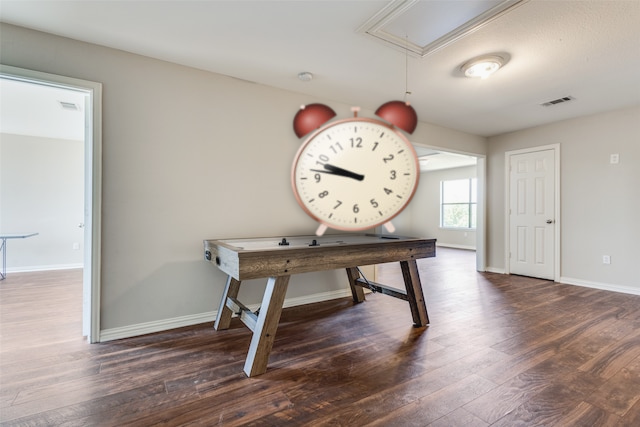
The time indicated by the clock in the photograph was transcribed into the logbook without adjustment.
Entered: 9:47
